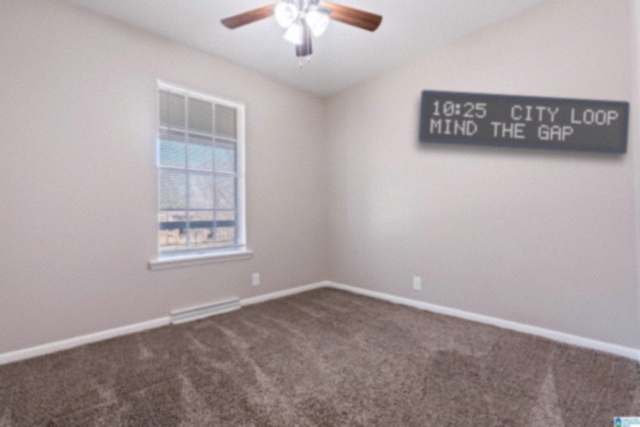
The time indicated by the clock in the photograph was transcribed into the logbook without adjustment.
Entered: 10:25
